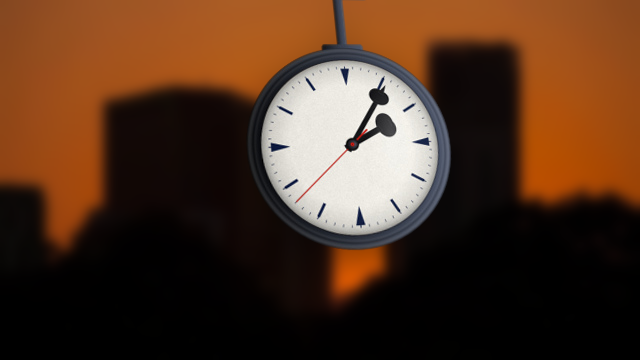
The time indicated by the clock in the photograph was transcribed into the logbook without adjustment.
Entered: 2:05:38
